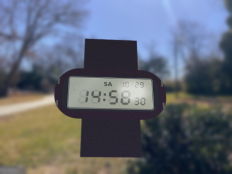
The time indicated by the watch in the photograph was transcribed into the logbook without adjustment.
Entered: 14:58:30
